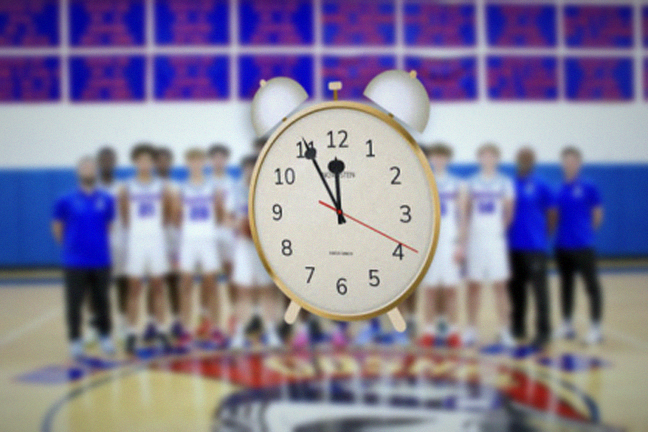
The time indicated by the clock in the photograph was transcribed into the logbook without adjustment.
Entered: 11:55:19
